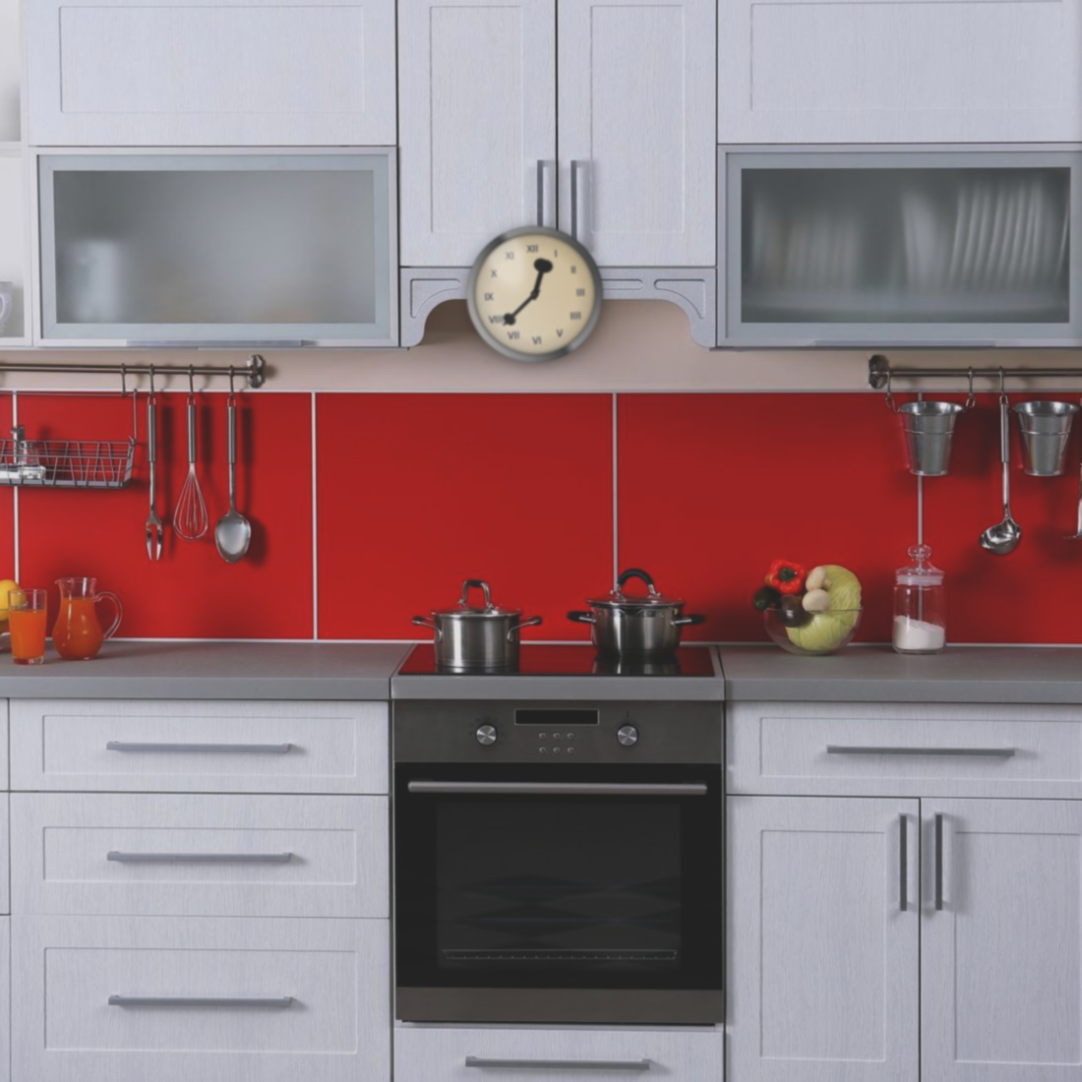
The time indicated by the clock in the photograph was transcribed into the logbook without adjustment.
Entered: 12:38
